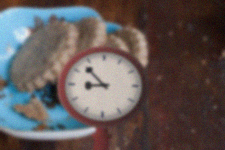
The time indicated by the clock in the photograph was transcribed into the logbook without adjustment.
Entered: 8:53
